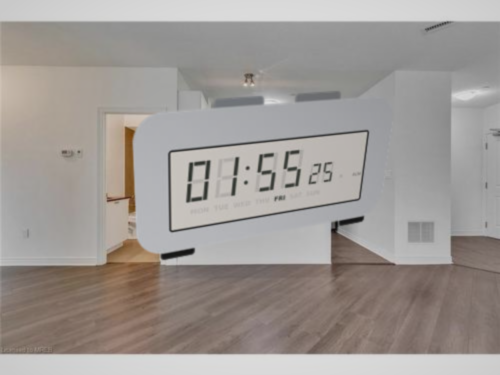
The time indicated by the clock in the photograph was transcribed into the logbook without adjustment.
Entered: 1:55:25
